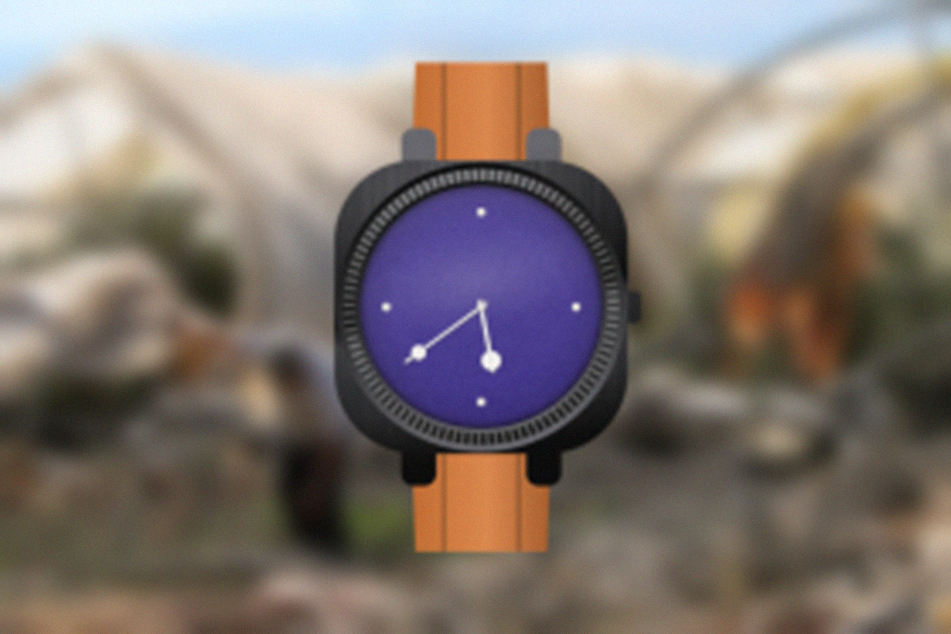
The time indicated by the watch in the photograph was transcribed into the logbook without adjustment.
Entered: 5:39
